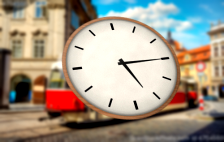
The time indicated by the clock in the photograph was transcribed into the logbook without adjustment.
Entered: 5:15
